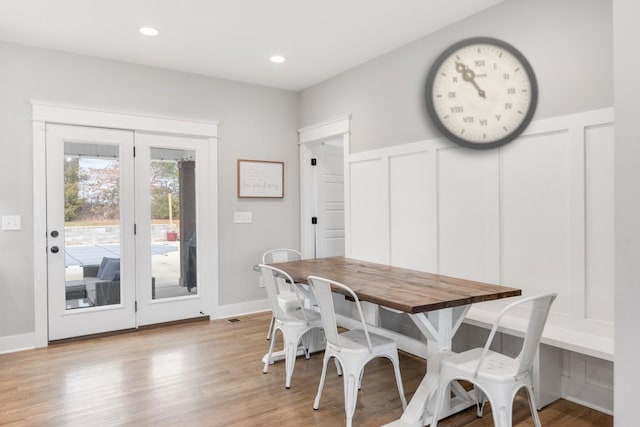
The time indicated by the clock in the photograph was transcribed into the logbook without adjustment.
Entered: 10:54
